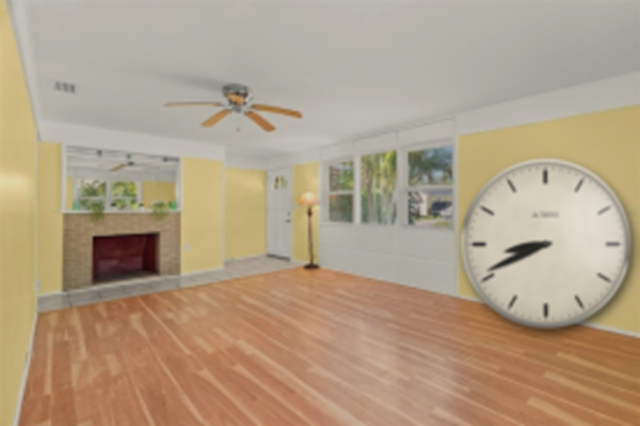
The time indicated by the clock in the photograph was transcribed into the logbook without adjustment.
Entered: 8:41
